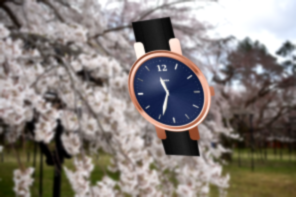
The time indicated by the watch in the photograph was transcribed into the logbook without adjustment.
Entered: 11:34
